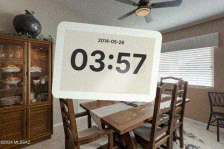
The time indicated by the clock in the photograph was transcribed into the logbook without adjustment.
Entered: 3:57
